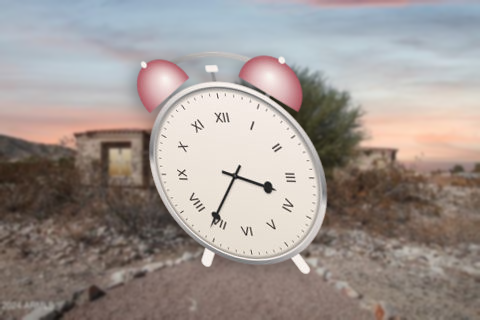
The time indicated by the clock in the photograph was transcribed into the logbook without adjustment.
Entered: 3:36
